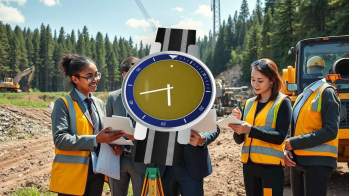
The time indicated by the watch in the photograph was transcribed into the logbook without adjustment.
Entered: 5:42
